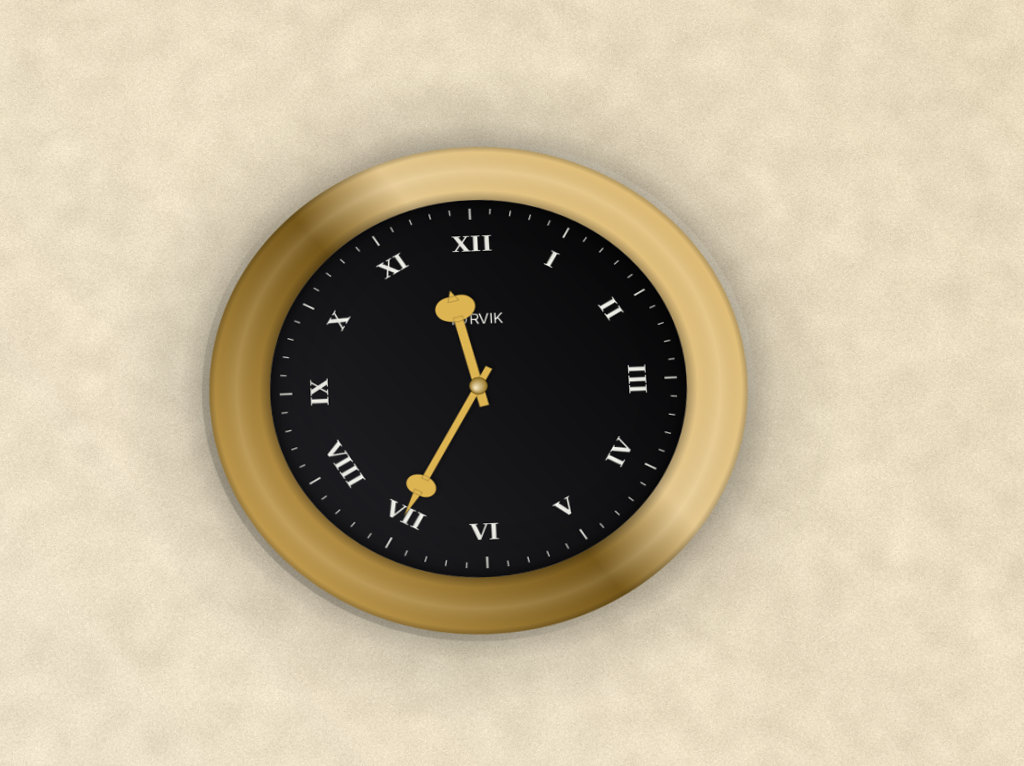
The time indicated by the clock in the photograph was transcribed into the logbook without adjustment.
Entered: 11:35
